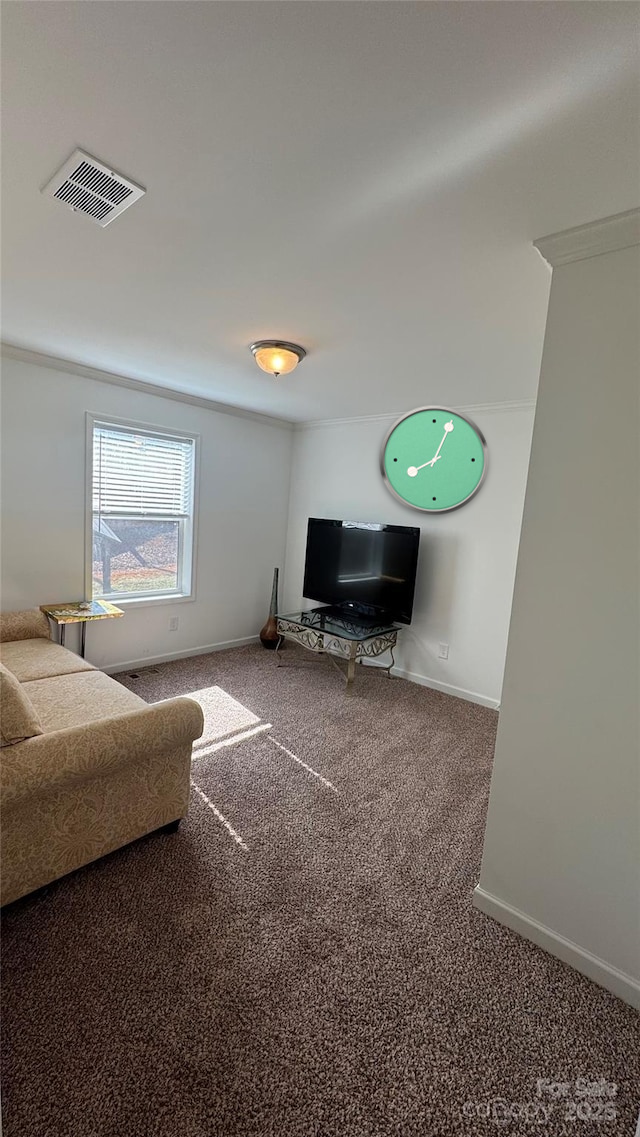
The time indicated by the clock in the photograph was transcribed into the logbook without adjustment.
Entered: 8:04
